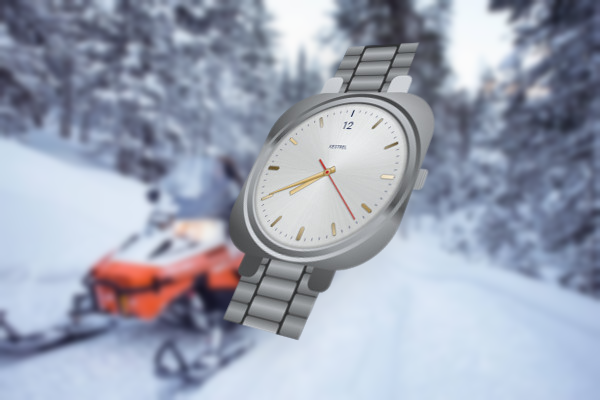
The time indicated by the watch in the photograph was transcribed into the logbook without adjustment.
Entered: 7:40:22
